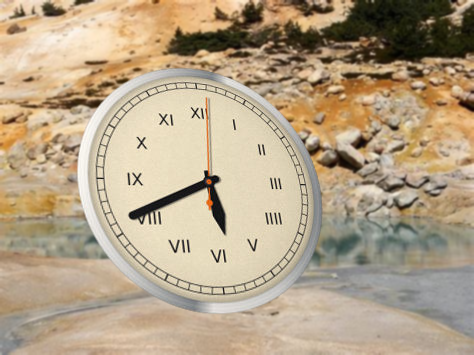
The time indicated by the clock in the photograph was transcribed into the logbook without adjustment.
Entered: 5:41:01
